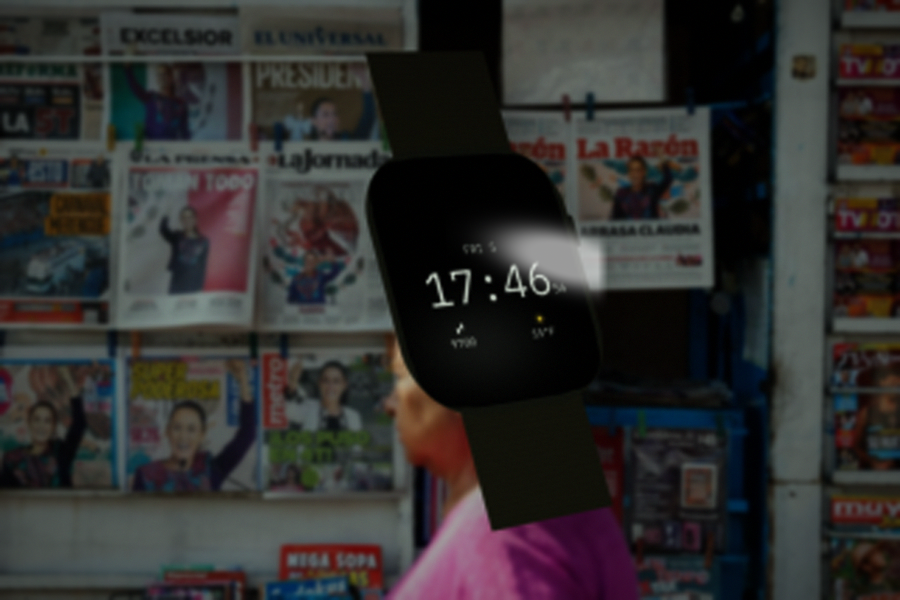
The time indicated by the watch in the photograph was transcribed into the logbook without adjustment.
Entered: 17:46
